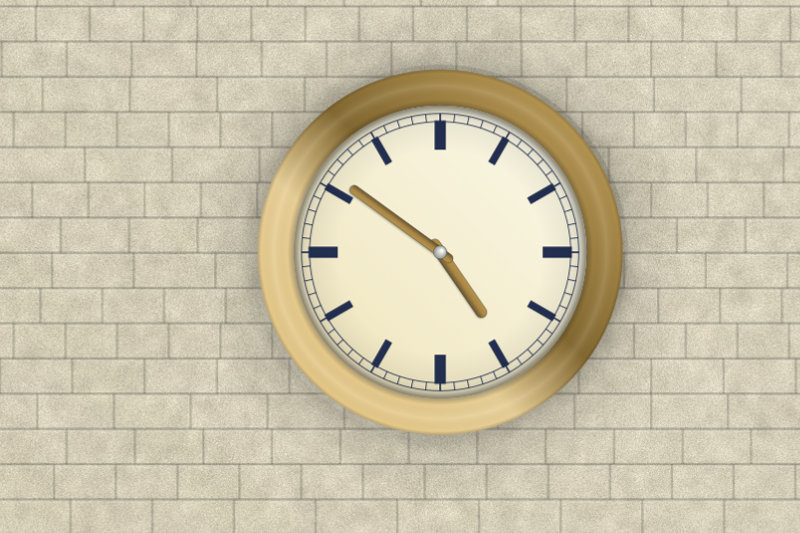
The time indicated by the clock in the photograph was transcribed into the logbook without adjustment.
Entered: 4:51
